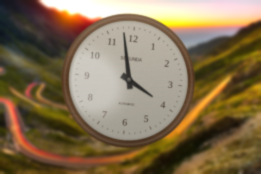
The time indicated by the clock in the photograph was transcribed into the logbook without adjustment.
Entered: 3:58
